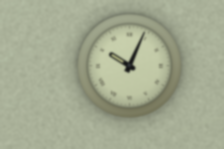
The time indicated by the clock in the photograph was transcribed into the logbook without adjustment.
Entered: 10:04
